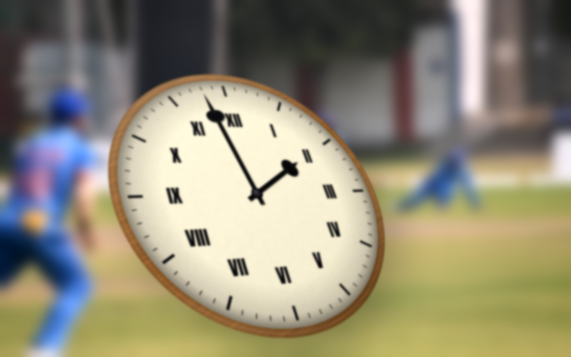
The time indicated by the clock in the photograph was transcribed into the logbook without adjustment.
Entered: 1:58
